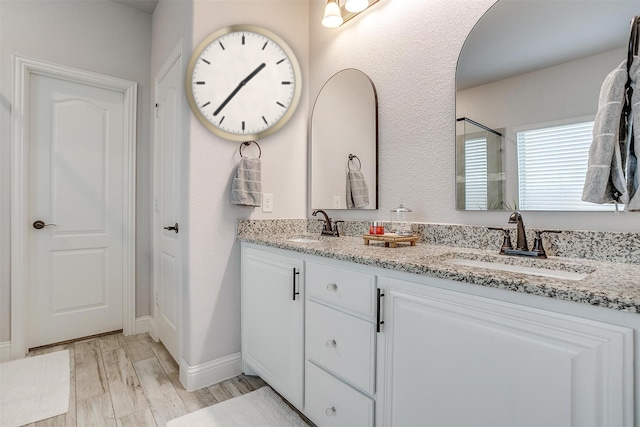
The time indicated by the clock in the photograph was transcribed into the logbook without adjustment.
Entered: 1:37
